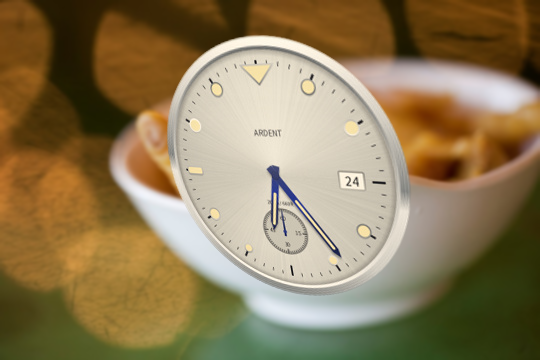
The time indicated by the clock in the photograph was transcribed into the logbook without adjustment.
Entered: 6:24
